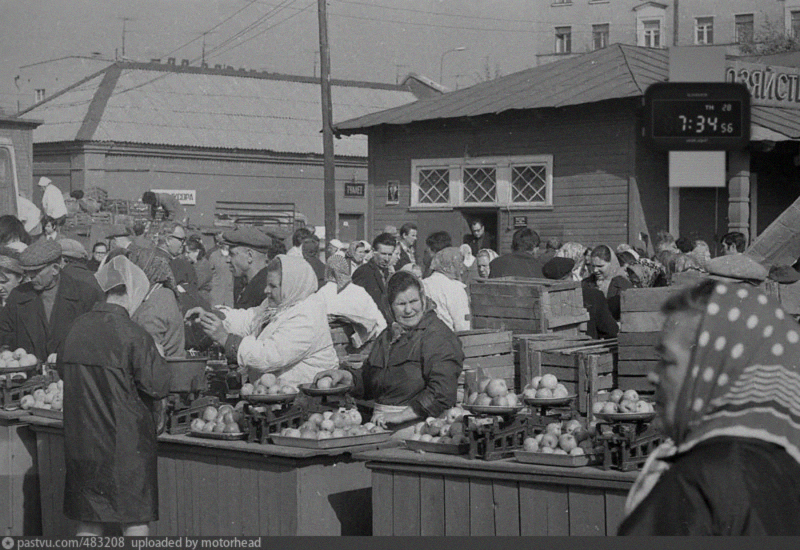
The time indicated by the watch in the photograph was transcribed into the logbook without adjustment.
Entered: 7:34
